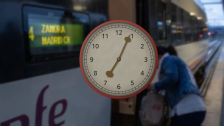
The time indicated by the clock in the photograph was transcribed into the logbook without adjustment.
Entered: 7:04
